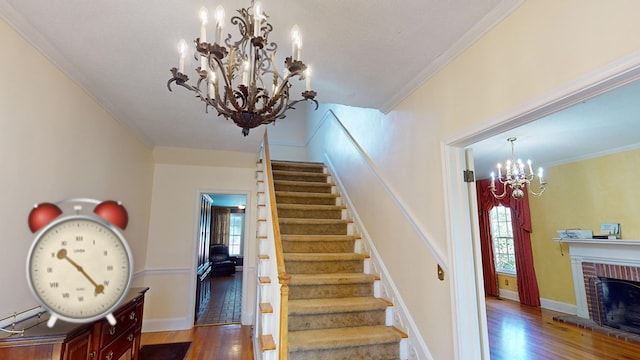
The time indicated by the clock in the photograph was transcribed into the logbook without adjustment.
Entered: 10:23
